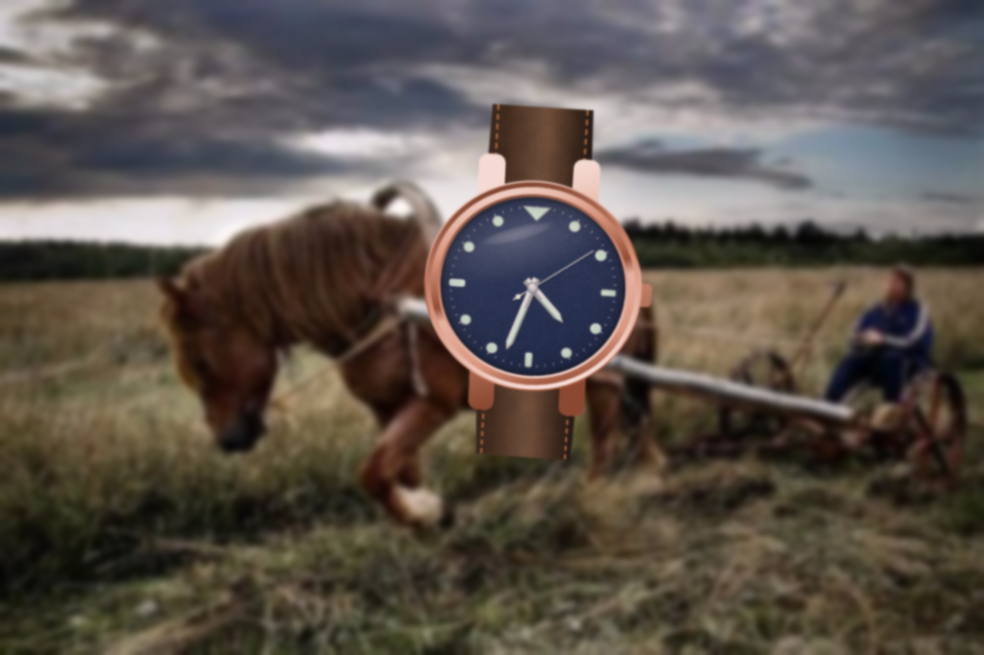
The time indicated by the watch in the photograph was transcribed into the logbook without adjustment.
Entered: 4:33:09
